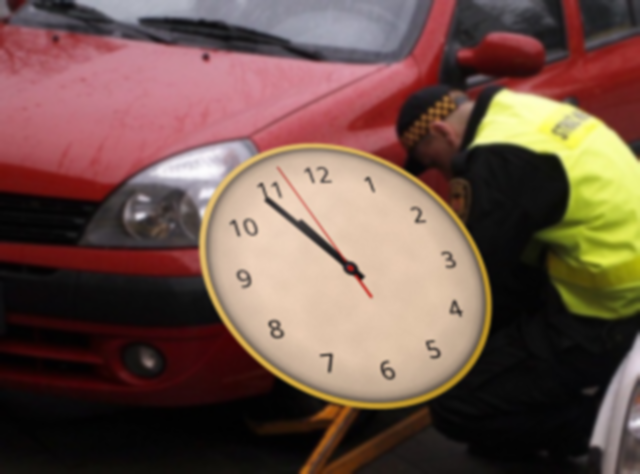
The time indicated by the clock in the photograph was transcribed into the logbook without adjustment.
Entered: 10:53:57
